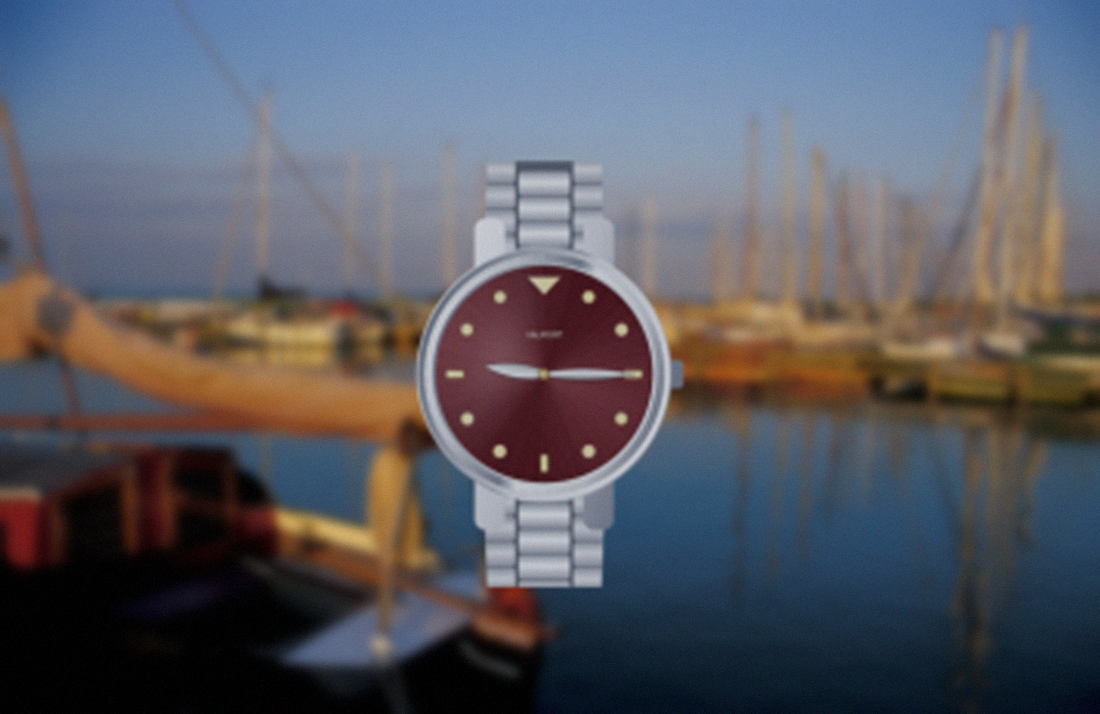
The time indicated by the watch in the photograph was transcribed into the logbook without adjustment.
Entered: 9:15
